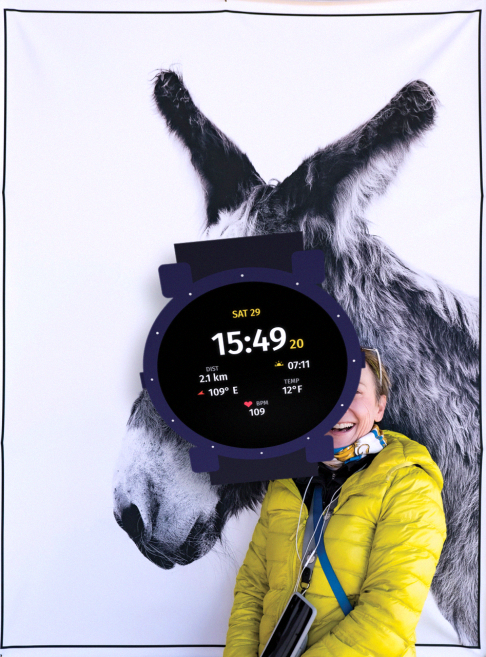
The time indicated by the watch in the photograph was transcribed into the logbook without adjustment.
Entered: 15:49:20
